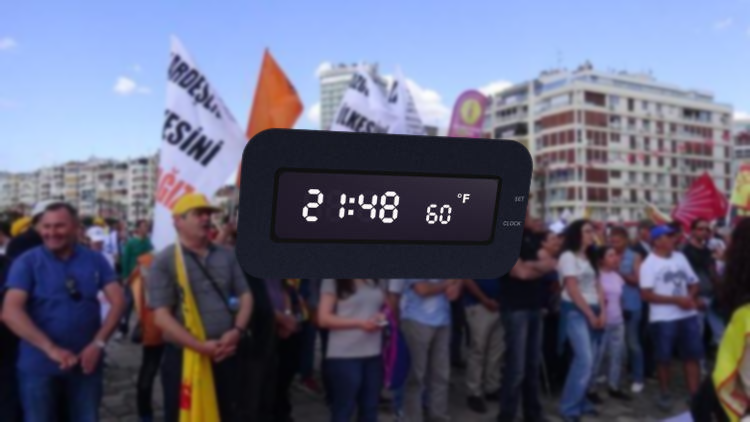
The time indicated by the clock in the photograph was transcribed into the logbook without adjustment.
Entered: 21:48
